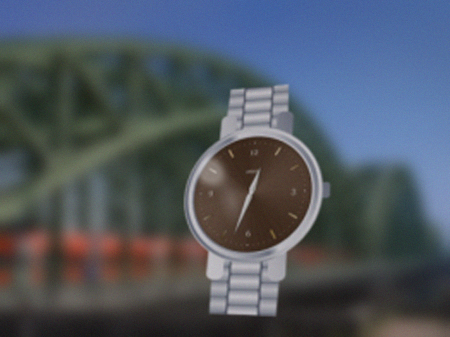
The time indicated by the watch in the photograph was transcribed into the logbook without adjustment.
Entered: 12:33
